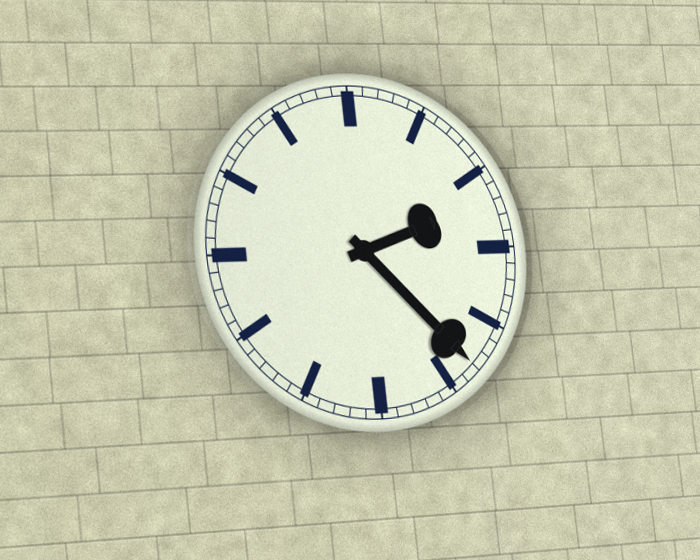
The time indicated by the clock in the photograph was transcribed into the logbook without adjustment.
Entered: 2:23
